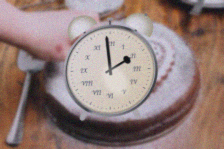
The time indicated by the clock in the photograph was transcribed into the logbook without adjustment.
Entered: 1:59
